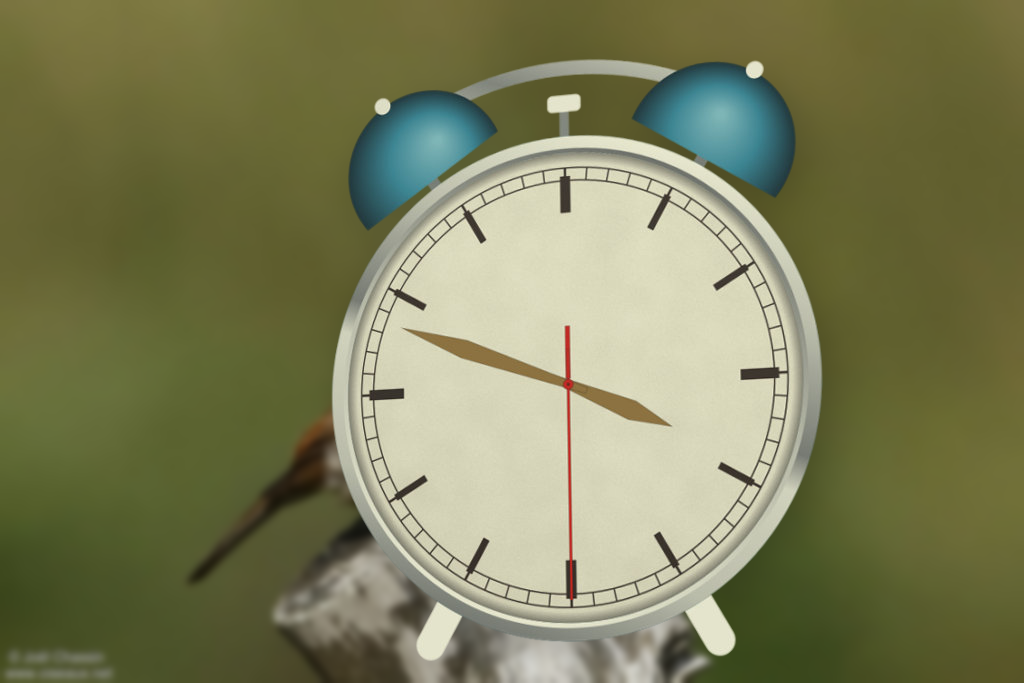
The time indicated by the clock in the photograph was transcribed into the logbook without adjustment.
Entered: 3:48:30
